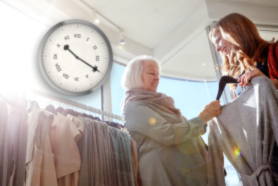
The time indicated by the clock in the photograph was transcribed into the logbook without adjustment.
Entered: 10:20
